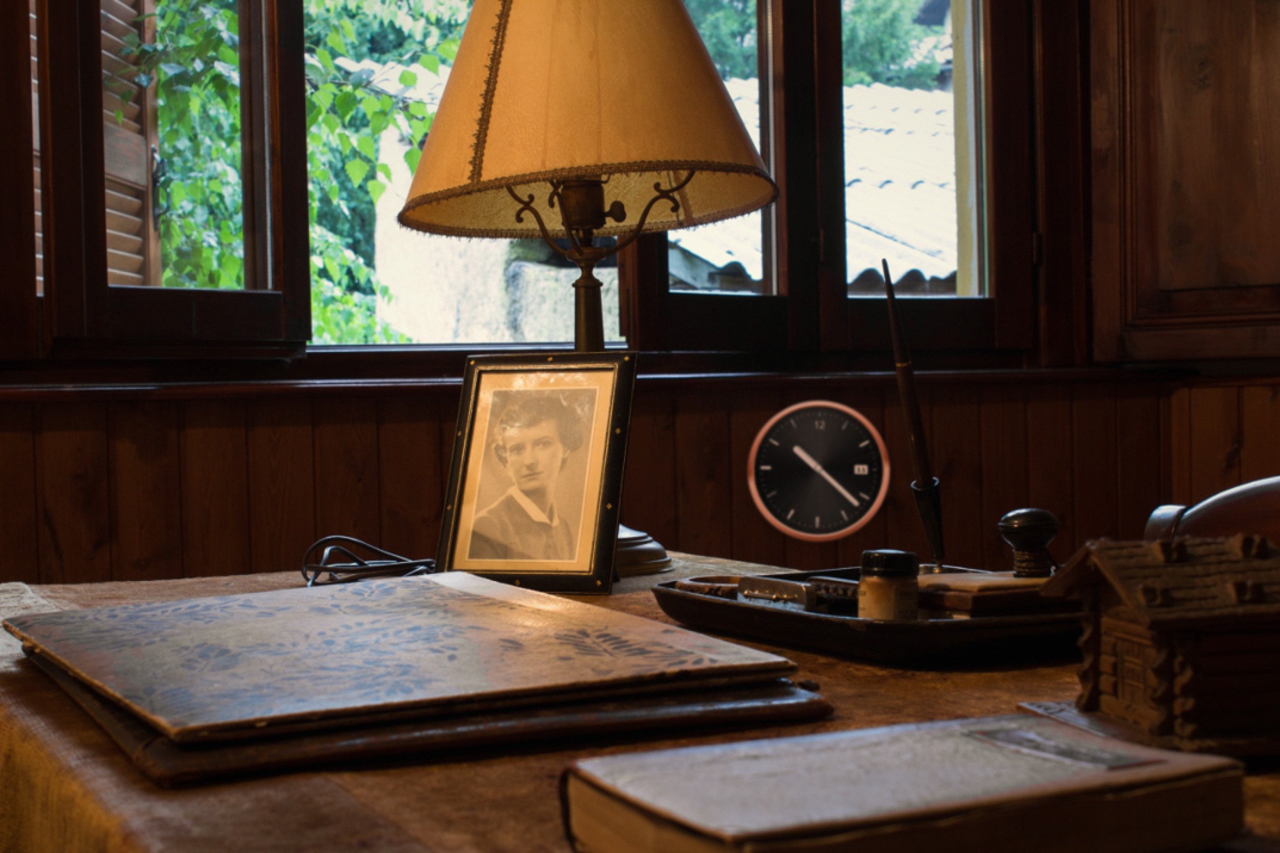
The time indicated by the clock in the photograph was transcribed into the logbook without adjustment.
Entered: 10:22
